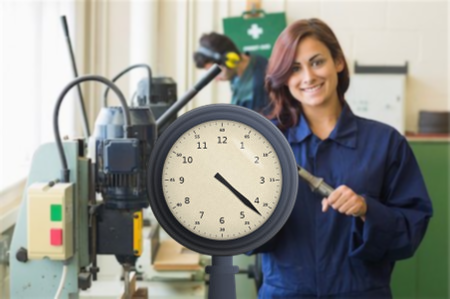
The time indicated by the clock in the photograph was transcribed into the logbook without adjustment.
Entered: 4:22
